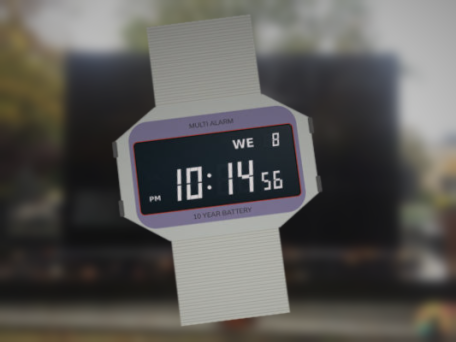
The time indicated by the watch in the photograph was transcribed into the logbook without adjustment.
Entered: 10:14:56
